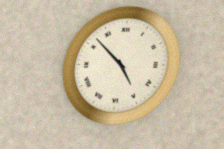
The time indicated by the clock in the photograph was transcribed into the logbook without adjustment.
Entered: 4:52
